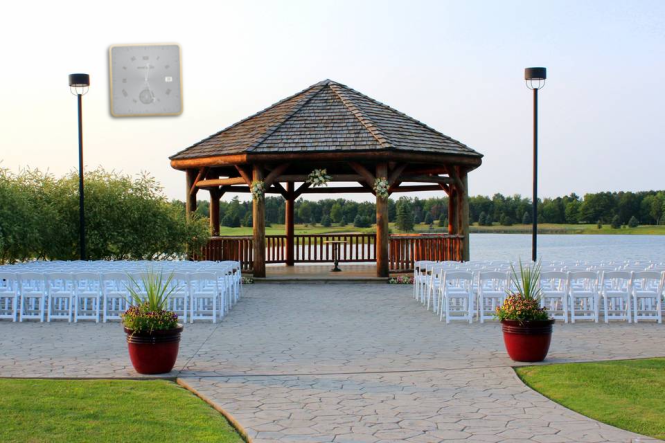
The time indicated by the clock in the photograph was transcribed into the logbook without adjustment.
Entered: 12:27
